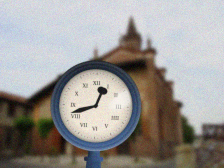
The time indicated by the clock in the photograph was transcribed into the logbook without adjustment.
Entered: 12:42
